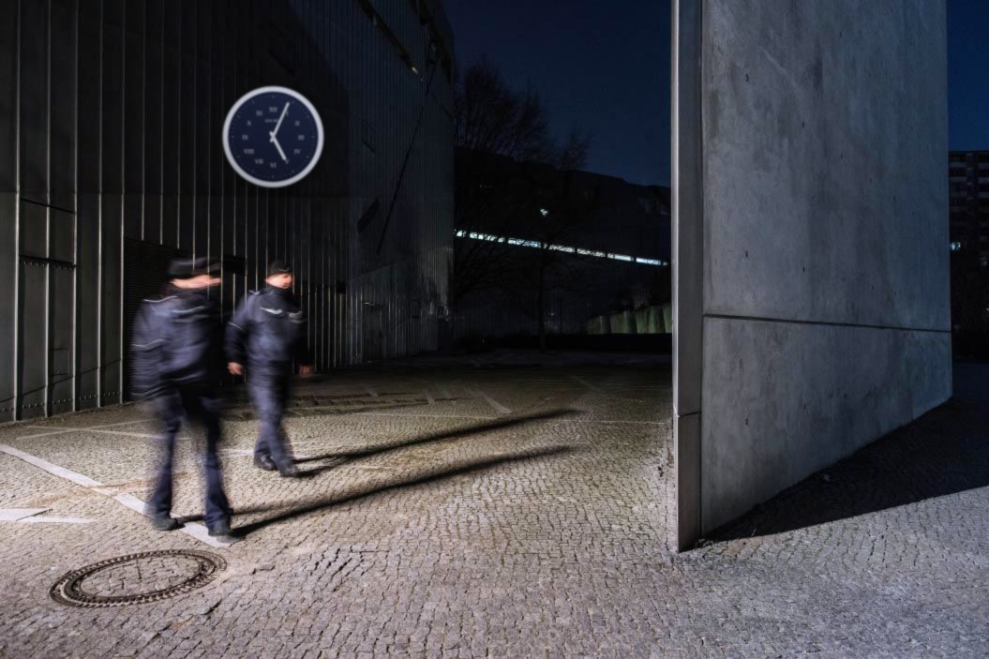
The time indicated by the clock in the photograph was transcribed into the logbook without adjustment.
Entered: 5:04
